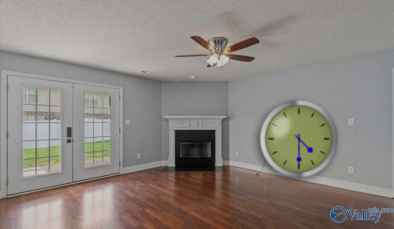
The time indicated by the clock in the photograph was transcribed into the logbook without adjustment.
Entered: 4:30
